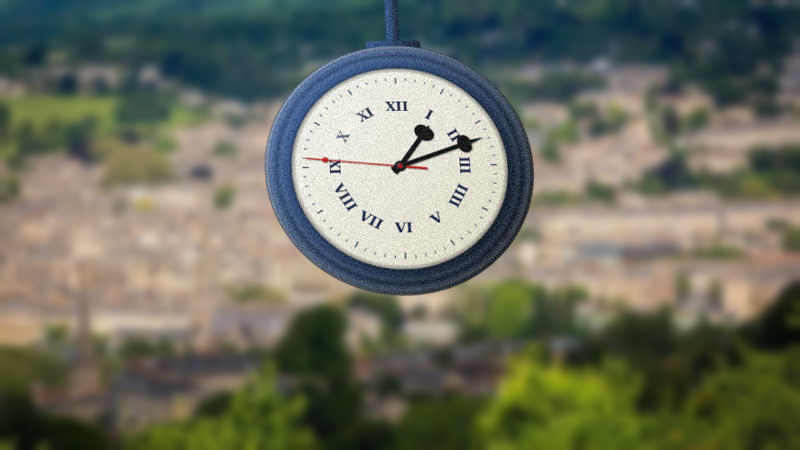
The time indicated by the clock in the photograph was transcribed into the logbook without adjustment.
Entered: 1:11:46
